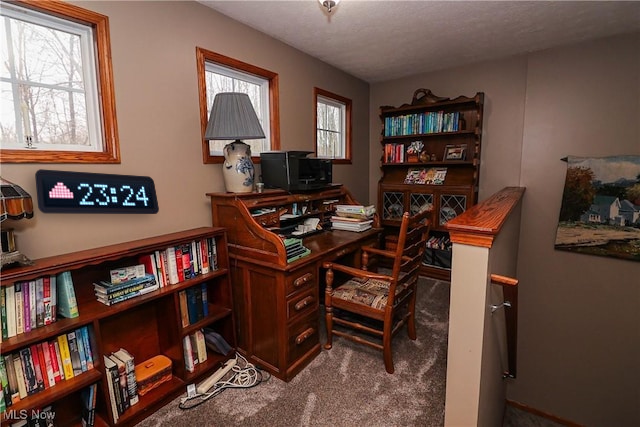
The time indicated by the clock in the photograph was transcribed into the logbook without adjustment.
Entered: 23:24
